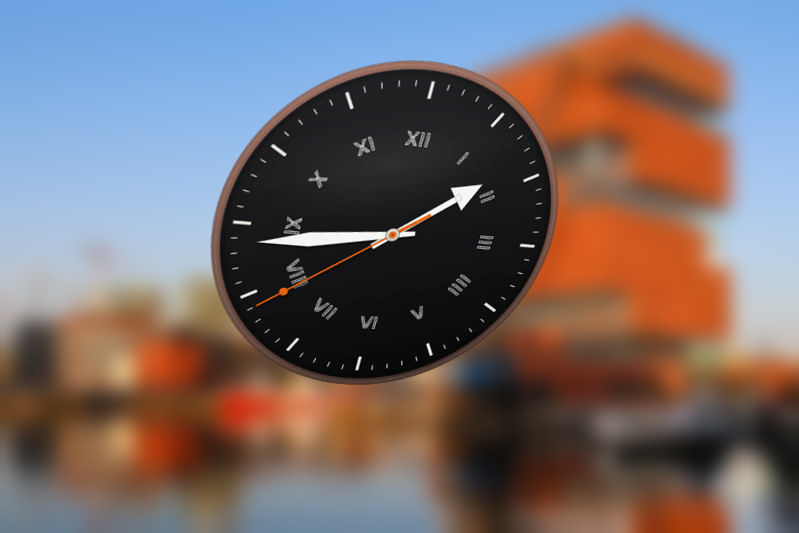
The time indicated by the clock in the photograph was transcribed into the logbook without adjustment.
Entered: 1:43:39
